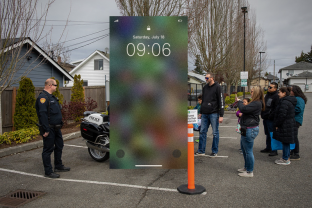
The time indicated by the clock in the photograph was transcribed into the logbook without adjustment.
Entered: 9:06
